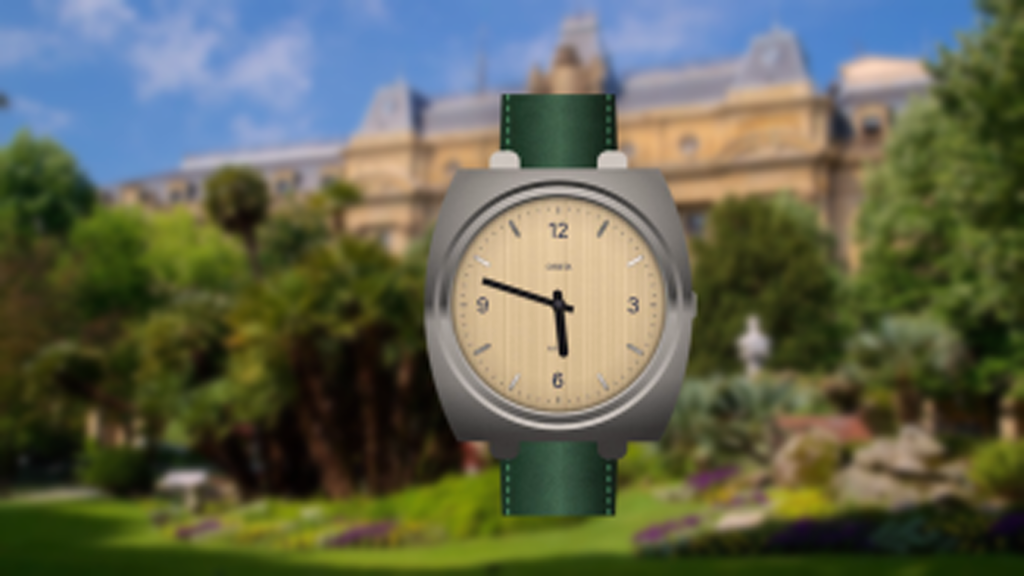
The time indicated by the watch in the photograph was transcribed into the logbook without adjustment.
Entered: 5:48
